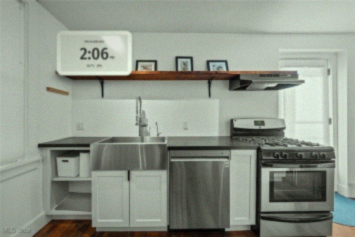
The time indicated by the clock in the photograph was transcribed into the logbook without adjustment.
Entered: 2:06
